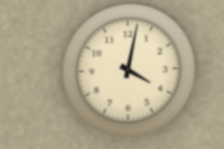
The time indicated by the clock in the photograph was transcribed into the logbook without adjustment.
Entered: 4:02
